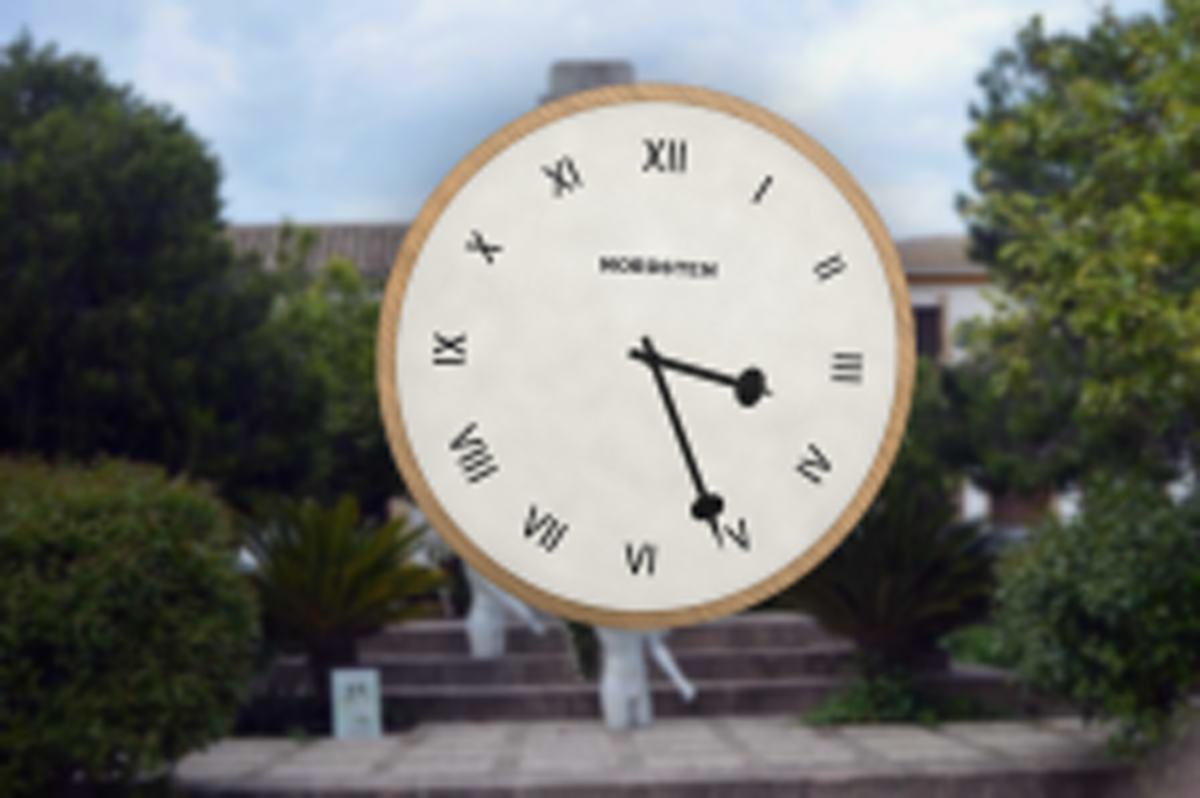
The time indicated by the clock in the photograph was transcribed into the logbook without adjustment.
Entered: 3:26
